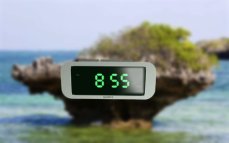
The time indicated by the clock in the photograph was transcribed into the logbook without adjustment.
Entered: 8:55
